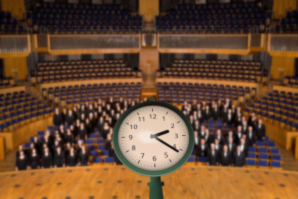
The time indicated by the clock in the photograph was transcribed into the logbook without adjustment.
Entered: 2:21
